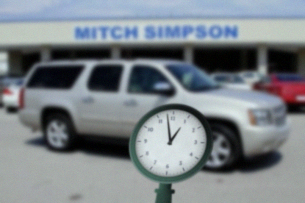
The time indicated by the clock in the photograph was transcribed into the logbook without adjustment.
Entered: 12:58
